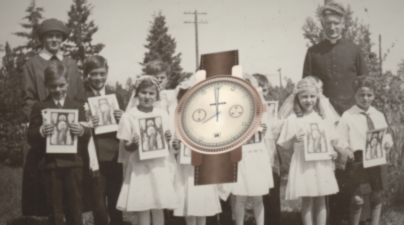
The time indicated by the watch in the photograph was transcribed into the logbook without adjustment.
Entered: 7:59
